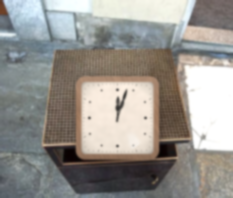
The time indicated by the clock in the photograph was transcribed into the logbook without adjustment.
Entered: 12:03
